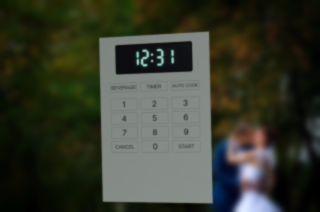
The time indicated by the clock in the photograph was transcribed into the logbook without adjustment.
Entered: 12:31
